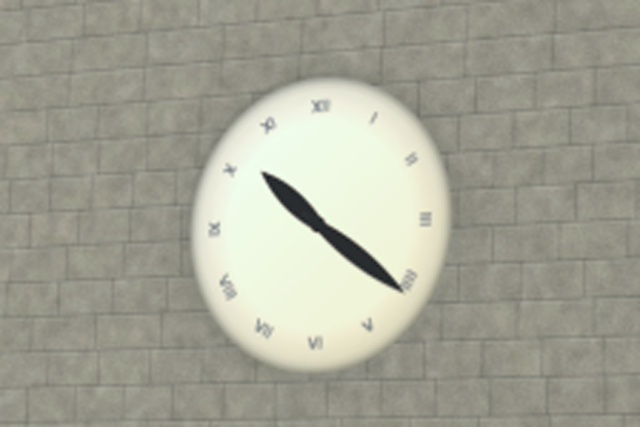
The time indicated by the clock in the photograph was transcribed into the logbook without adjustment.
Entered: 10:21
